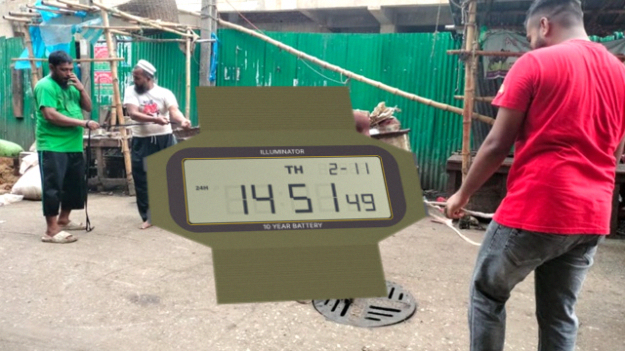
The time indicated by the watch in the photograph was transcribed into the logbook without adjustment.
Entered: 14:51:49
